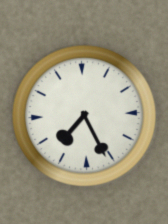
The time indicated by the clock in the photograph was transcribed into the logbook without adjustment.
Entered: 7:26
